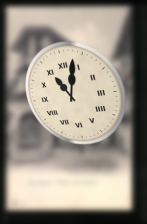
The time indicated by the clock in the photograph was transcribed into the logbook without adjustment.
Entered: 11:03
